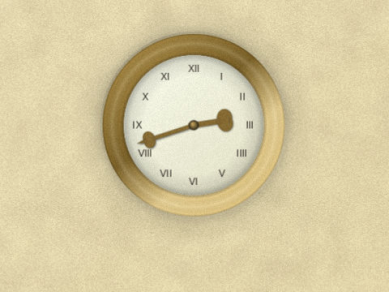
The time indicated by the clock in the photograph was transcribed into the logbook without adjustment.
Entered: 2:42
